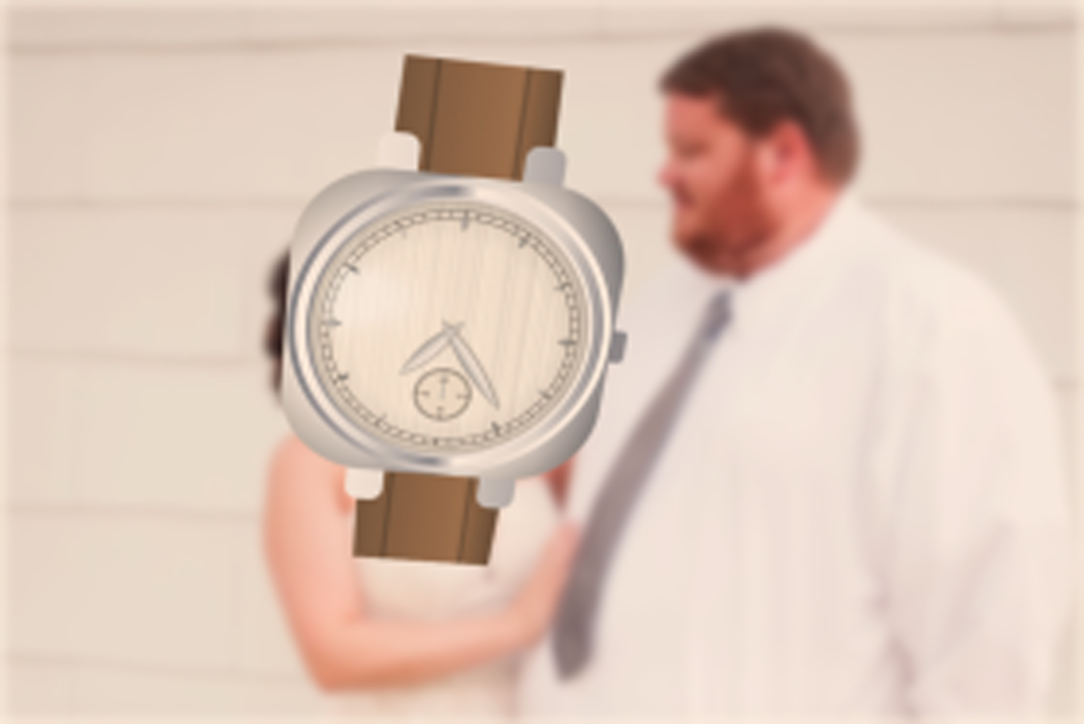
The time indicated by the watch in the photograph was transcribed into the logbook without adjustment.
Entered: 7:24
